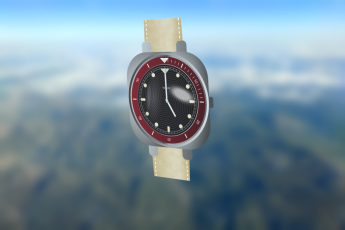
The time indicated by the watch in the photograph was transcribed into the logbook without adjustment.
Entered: 5:00
